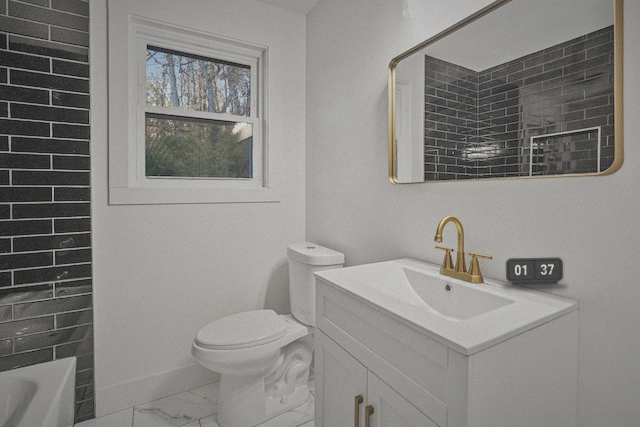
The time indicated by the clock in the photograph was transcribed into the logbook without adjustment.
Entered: 1:37
